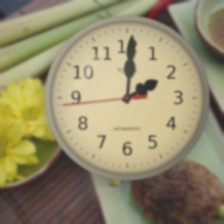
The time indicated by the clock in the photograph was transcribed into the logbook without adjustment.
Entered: 2:00:44
